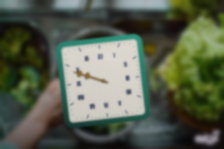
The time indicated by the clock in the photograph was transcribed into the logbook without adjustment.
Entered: 9:49
